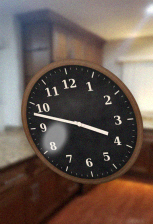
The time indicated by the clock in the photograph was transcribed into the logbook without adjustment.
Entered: 3:48
